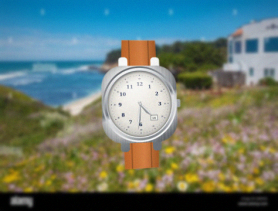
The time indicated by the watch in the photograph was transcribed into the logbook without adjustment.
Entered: 4:31
